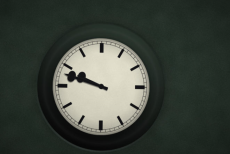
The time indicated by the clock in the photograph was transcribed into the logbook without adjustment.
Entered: 9:48
